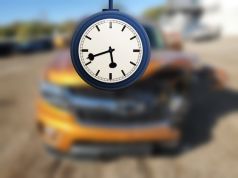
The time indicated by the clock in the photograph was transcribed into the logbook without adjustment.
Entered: 5:42
